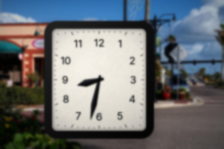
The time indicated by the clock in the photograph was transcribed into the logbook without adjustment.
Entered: 8:32
